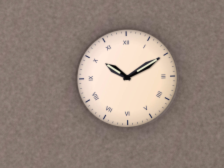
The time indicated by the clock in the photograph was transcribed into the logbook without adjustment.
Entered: 10:10
